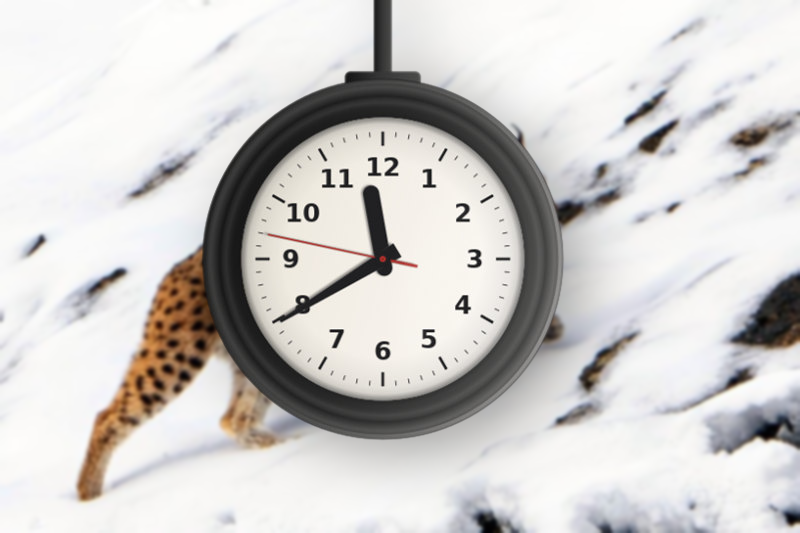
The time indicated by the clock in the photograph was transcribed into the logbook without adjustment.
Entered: 11:39:47
